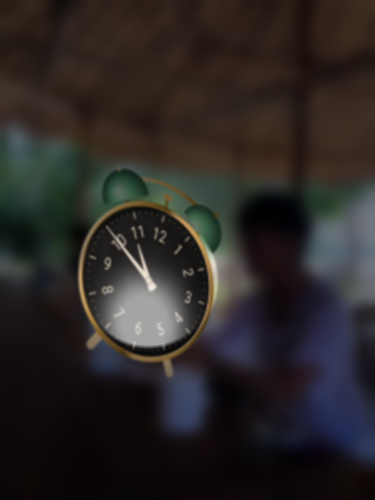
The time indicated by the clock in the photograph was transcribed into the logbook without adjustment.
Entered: 10:50
